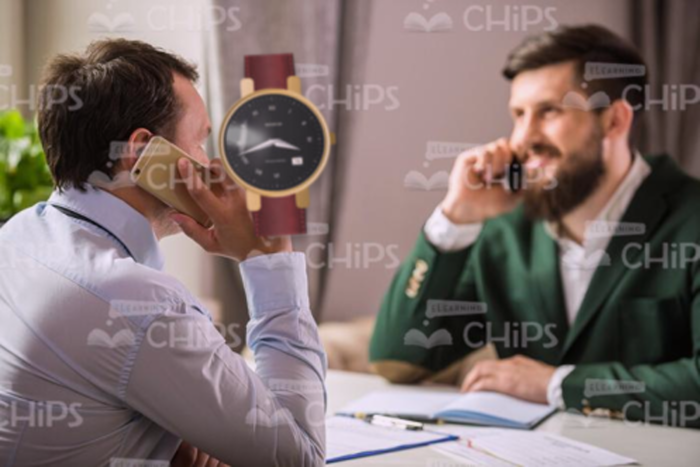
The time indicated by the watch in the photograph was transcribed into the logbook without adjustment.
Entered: 3:42
